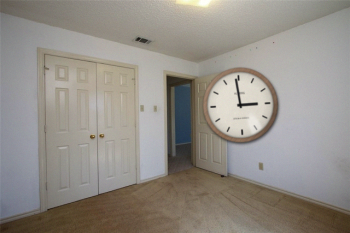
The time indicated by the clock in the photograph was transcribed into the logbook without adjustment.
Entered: 2:59
